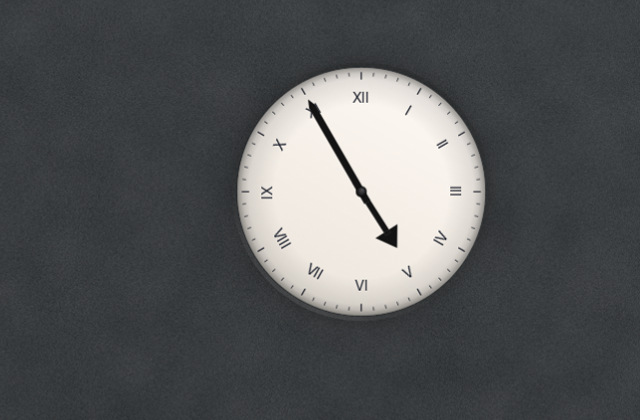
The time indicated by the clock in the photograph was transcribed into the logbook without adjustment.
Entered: 4:55
